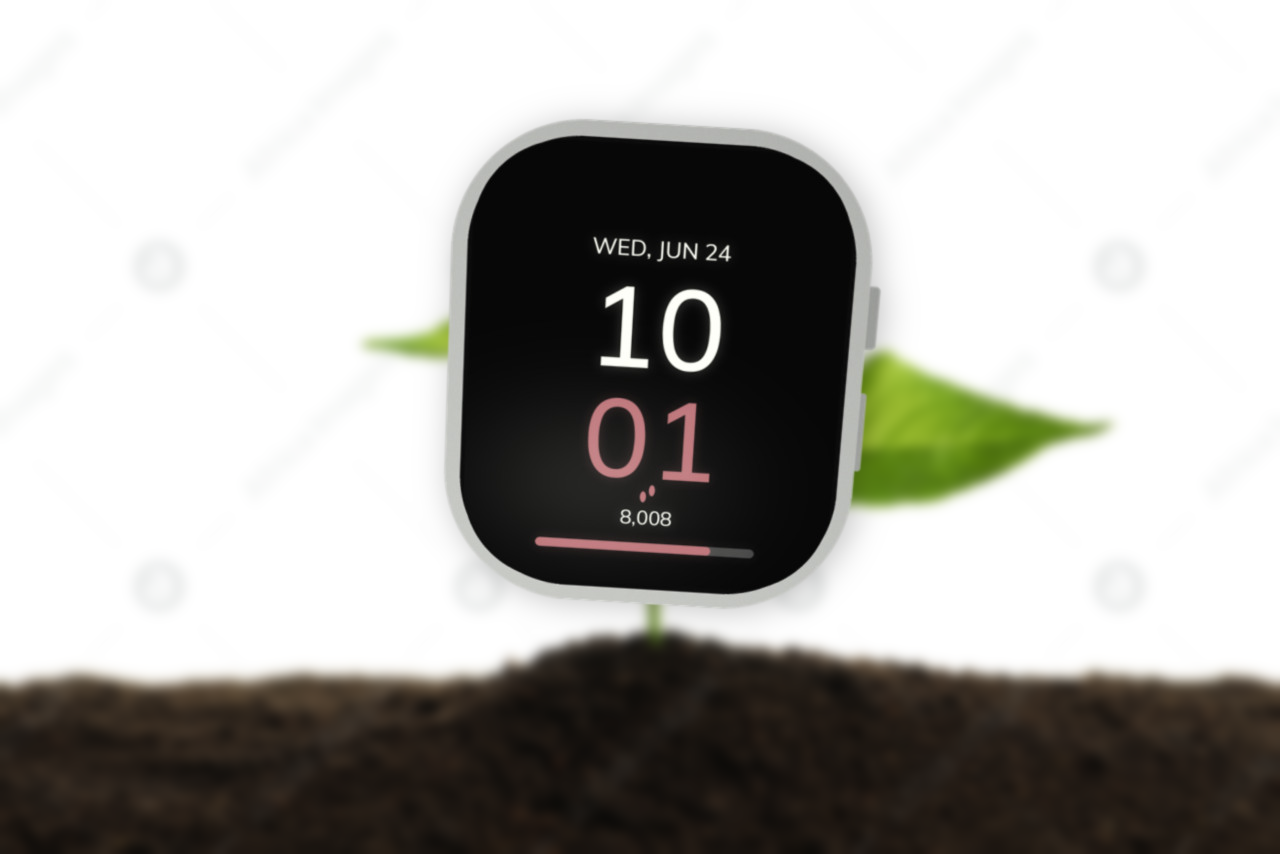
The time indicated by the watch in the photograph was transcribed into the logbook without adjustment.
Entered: 10:01
